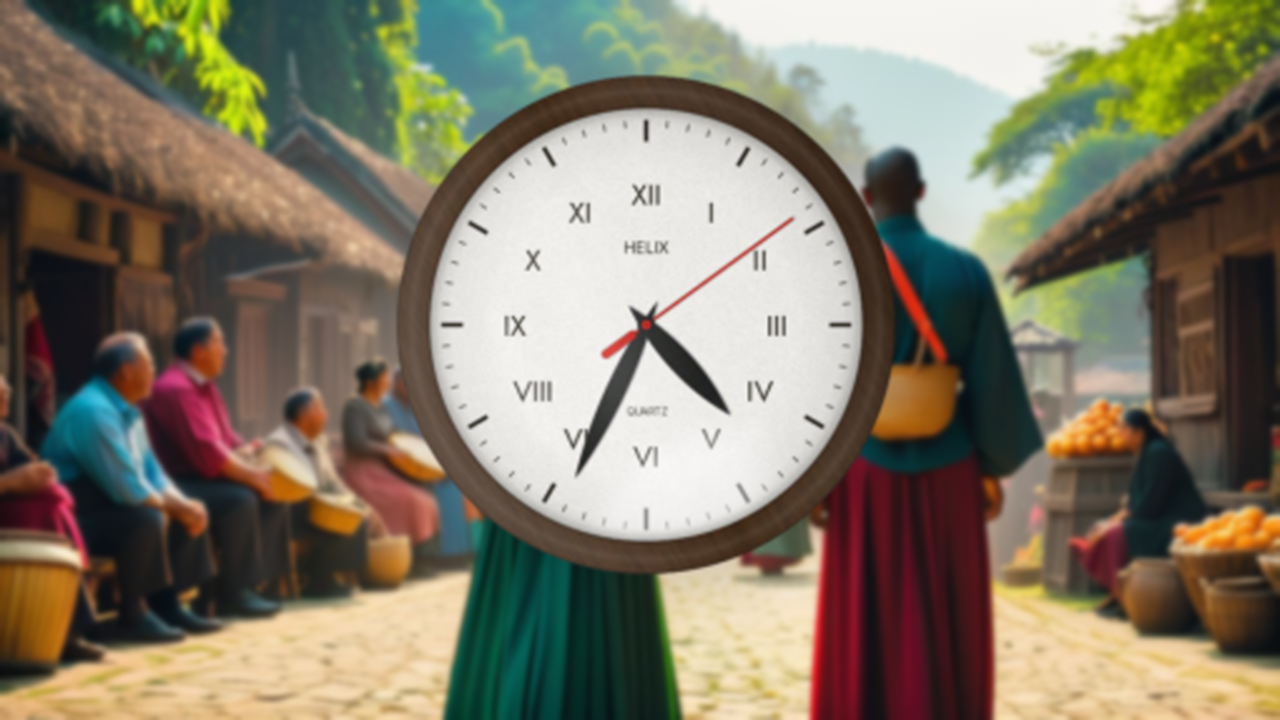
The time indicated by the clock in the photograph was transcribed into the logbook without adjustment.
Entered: 4:34:09
